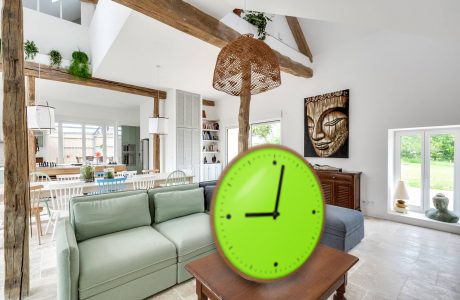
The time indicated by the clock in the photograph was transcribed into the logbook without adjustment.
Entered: 9:02
